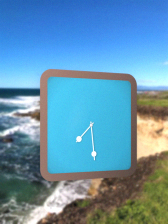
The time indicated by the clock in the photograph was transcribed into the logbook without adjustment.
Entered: 7:29
